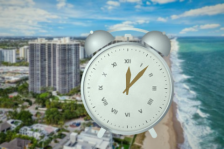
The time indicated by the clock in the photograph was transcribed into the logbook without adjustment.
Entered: 12:07
